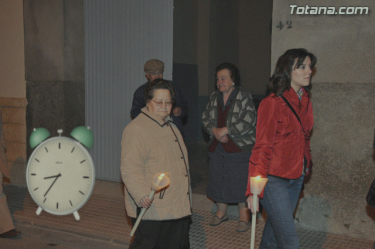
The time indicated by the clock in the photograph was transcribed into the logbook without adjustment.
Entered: 8:36
